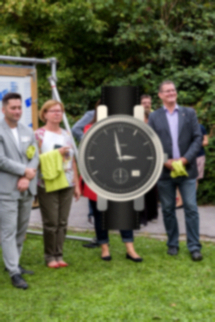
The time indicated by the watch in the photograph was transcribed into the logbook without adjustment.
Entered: 2:58
